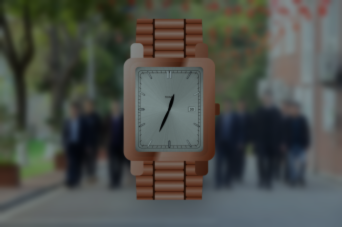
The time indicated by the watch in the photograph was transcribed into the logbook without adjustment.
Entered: 12:34
